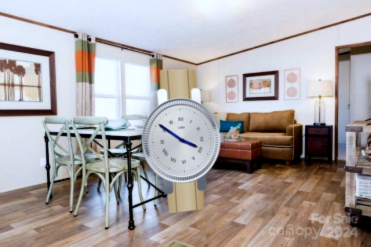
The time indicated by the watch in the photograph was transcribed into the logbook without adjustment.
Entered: 3:51
